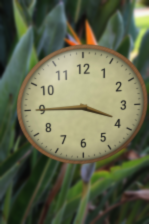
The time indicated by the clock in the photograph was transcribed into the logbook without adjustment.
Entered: 3:45
